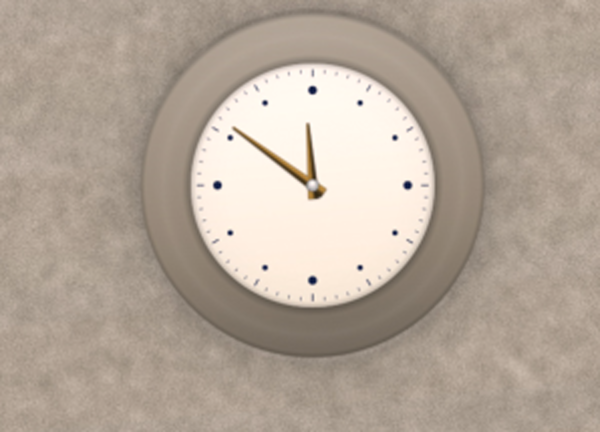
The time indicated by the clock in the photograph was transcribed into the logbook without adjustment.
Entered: 11:51
